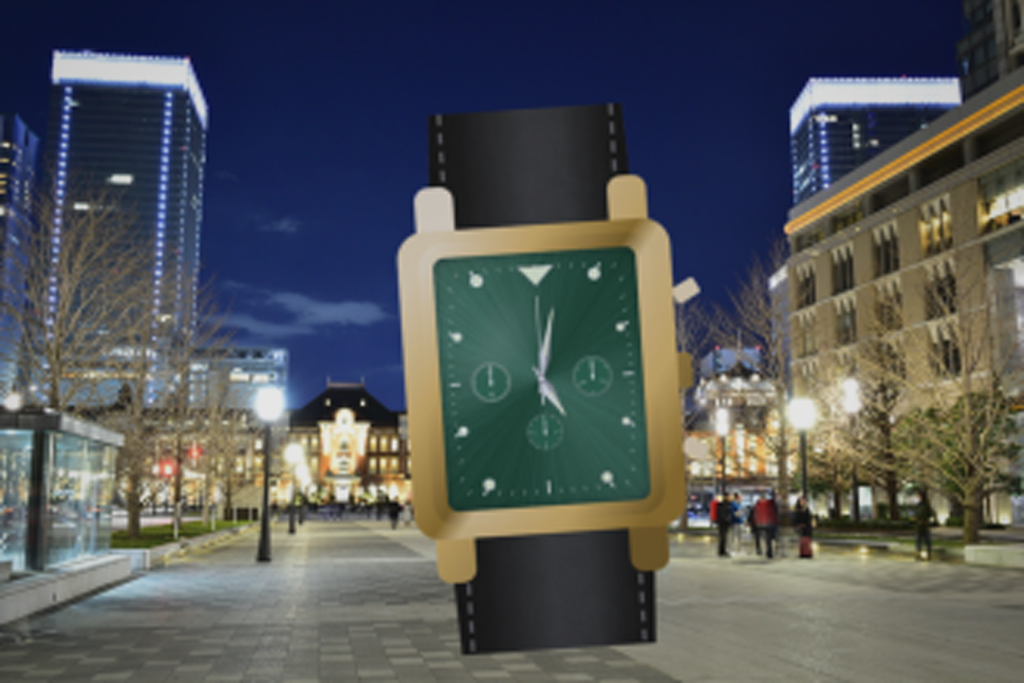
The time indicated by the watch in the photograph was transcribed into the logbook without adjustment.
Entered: 5:02
